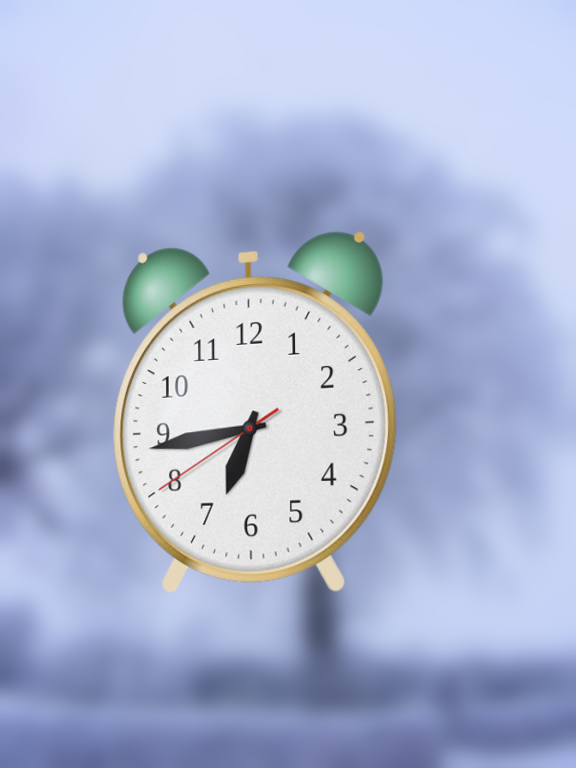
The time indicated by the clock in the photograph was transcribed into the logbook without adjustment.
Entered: 6:43:40
